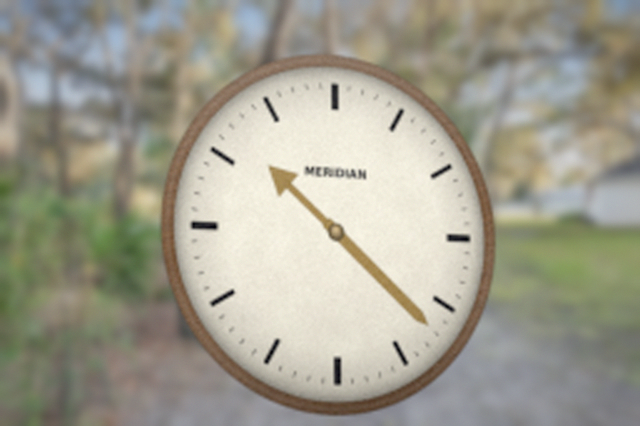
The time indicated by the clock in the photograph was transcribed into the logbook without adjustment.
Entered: 10:22
